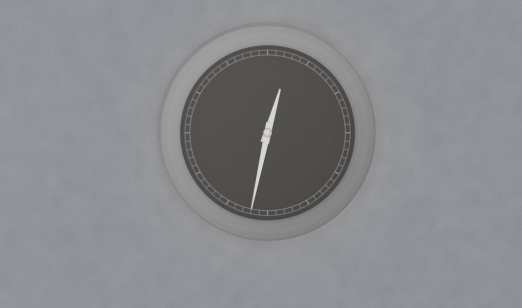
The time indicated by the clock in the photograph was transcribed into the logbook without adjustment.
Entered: 12:32
